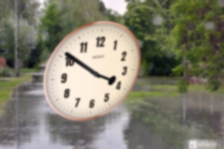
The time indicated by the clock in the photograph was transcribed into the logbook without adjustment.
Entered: 3:51
